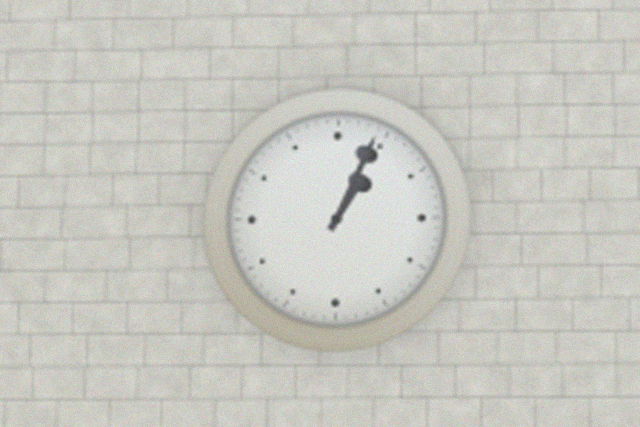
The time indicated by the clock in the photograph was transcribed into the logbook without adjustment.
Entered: 1:04
